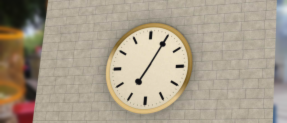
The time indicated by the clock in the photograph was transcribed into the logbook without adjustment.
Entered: 7:05
